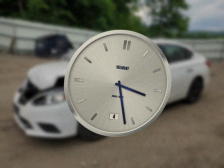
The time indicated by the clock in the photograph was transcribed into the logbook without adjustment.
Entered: 3:27
